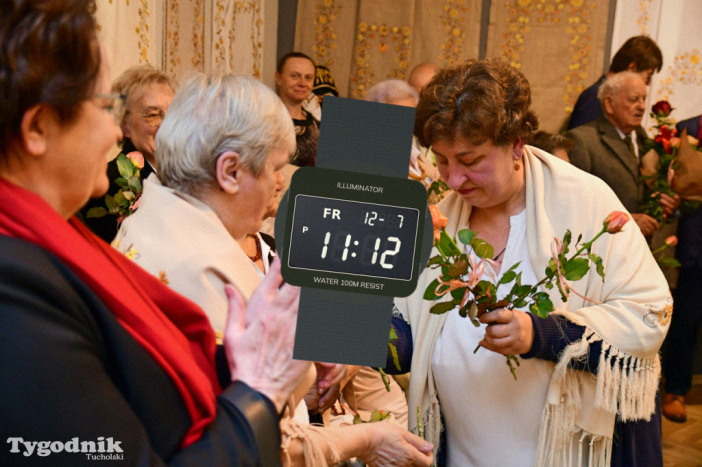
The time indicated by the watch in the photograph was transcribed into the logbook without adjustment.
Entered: 11:12
